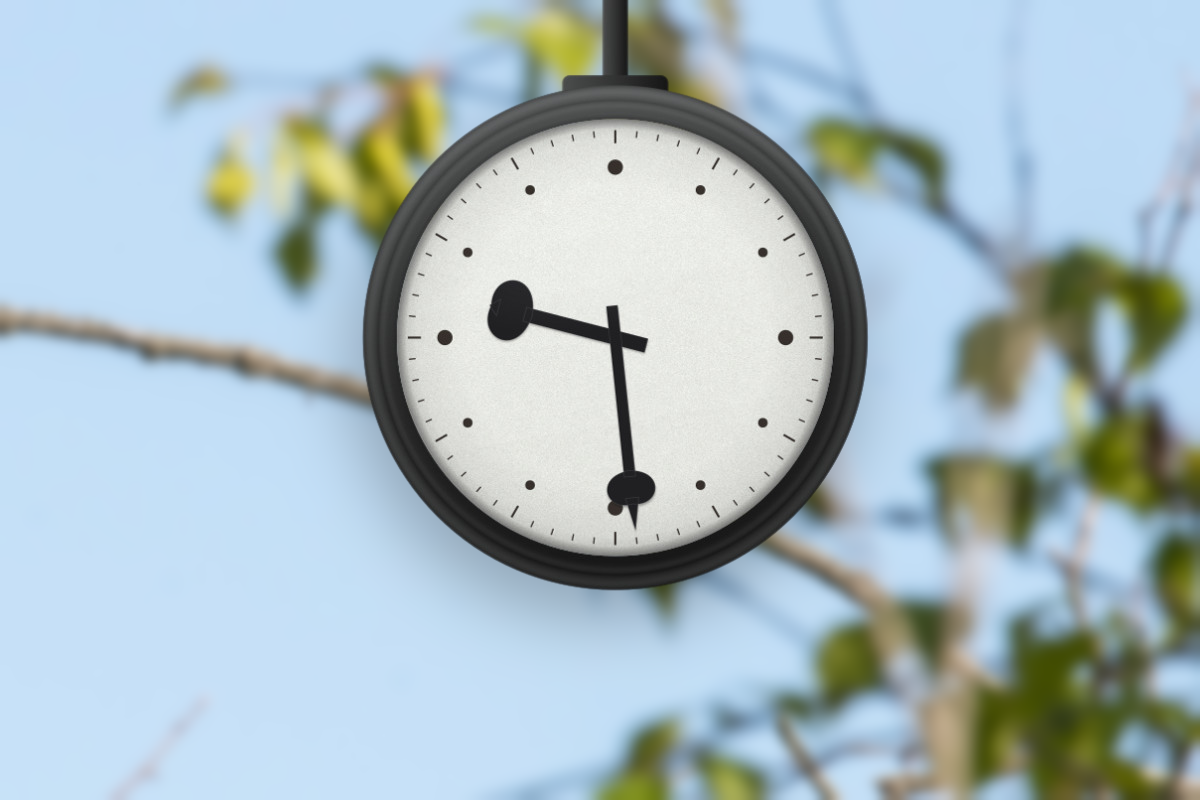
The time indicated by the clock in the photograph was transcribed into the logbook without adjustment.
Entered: 9:29
